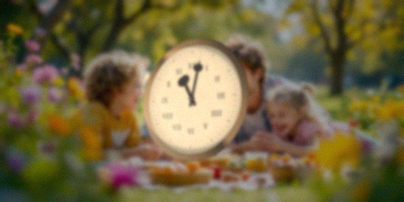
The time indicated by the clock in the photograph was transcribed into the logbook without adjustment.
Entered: 11:02
